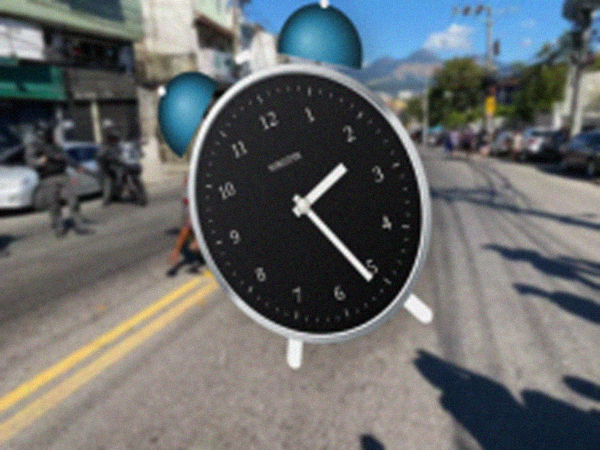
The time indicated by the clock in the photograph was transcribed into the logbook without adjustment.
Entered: 2:26
